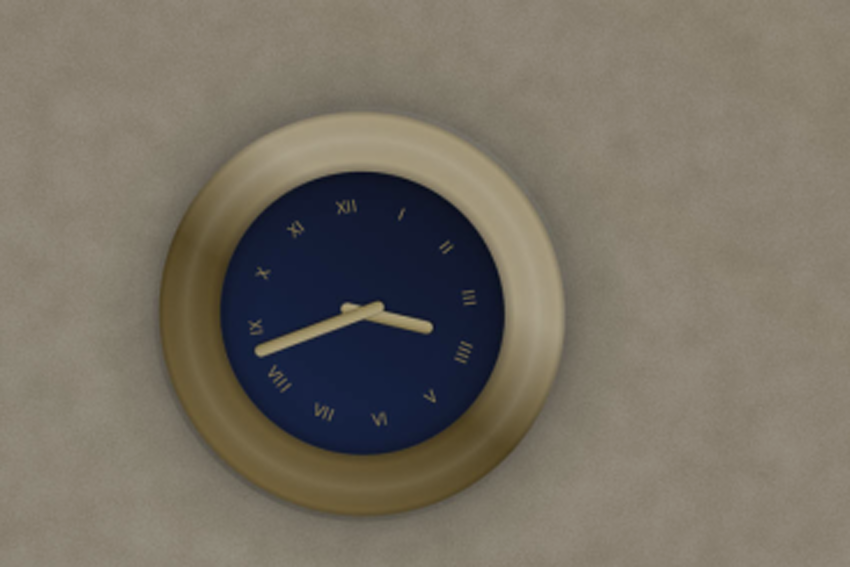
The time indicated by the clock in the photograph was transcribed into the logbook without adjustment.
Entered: 3:43
